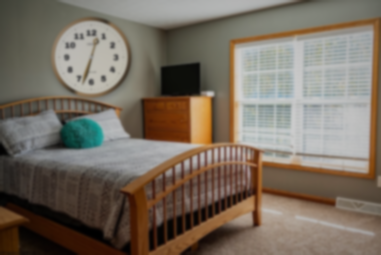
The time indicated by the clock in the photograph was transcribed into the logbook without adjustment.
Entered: 12:33
